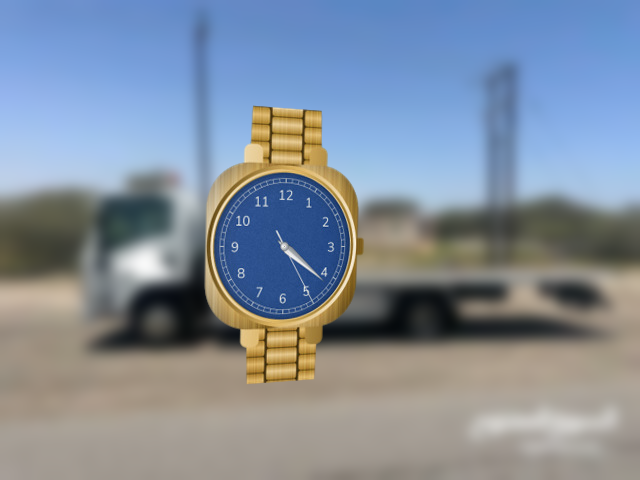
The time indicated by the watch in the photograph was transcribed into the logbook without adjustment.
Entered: 4:21:25
